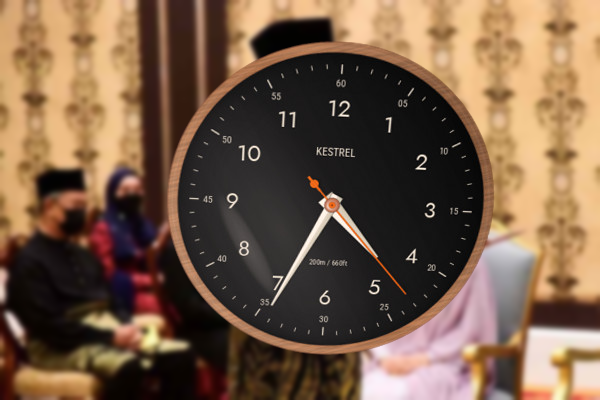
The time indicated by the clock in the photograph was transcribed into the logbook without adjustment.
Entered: 4:34:23
